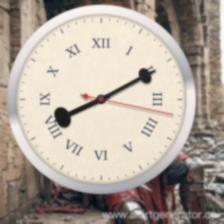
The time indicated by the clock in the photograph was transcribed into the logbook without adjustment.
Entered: 8:10:17
